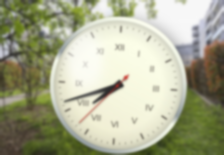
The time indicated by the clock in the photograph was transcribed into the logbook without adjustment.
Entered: 7:41:37
